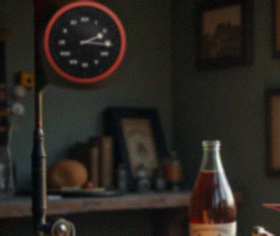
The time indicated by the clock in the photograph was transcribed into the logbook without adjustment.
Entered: 2:16
